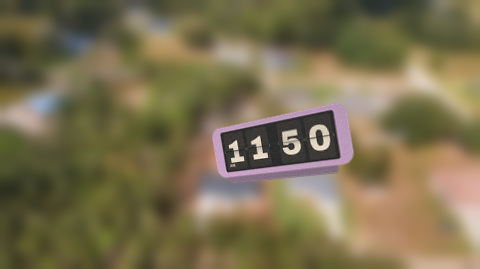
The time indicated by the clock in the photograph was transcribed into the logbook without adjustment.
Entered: 11:50
